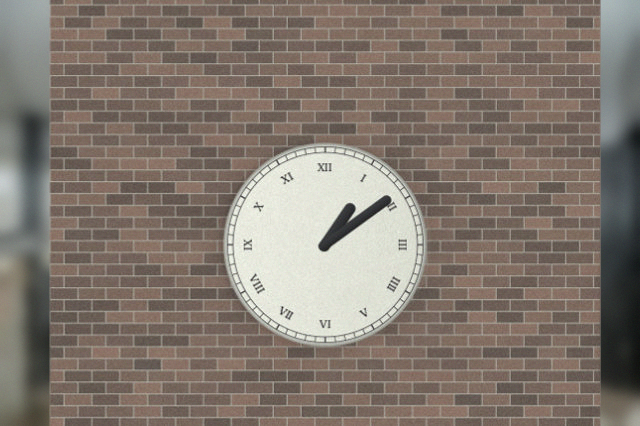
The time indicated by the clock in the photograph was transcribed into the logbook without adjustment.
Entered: 1:09
